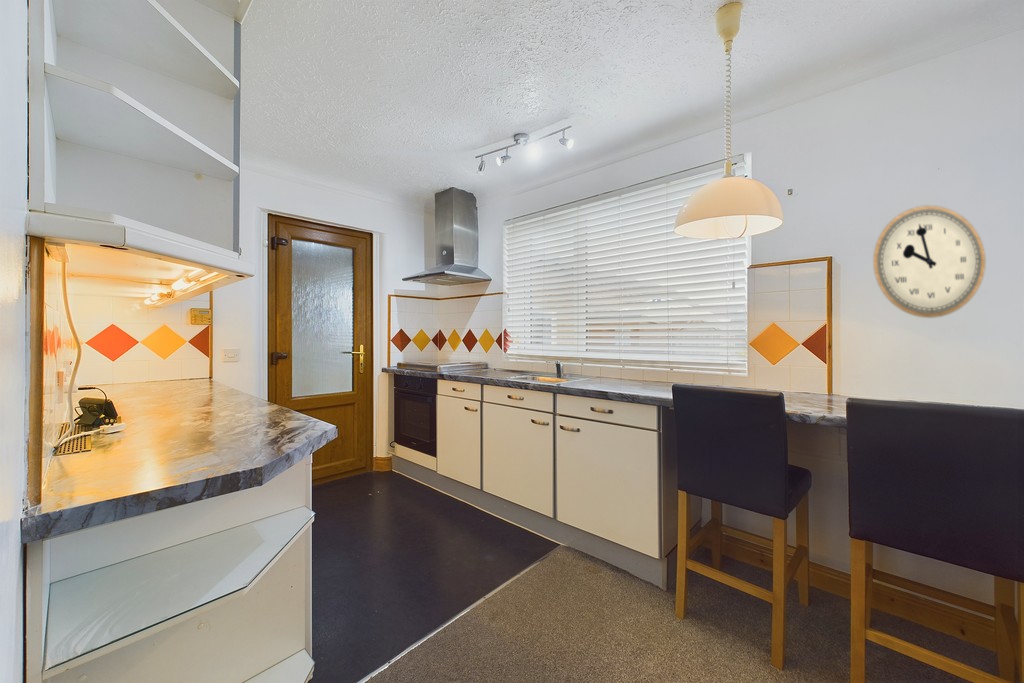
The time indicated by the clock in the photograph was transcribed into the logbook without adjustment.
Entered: 9:58
